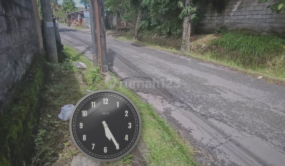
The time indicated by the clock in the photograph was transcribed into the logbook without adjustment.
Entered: 5:25
